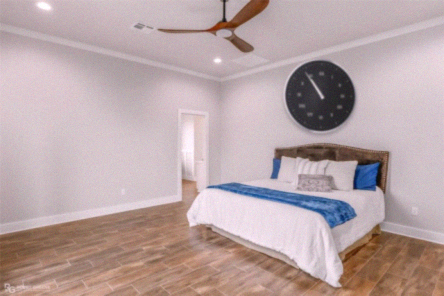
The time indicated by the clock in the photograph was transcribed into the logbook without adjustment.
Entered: 10:54
